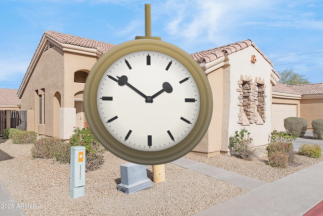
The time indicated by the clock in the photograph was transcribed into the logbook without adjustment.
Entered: 1:51
